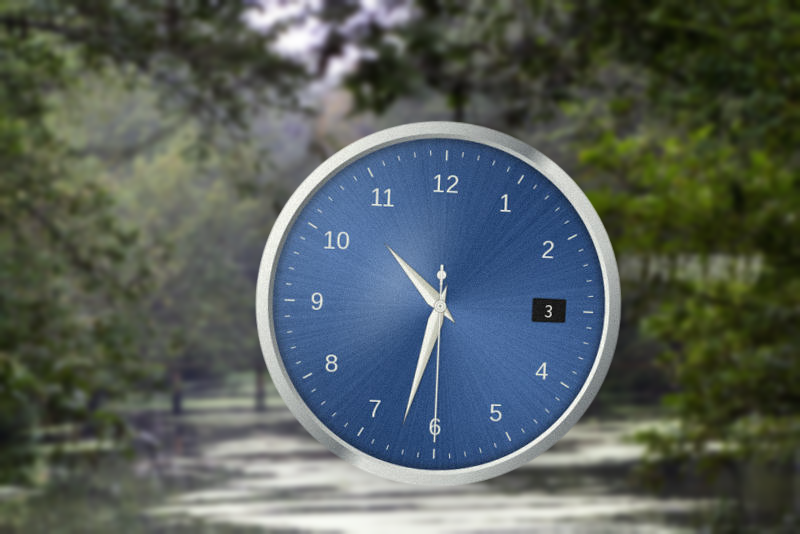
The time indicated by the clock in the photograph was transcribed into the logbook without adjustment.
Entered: 10:32:30
